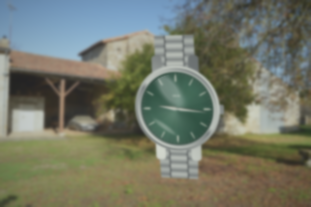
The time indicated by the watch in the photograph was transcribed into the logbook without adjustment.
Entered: 9:16
